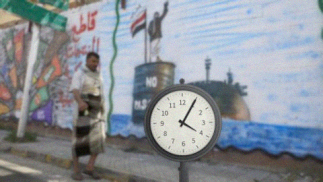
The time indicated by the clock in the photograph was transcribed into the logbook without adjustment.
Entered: 4:05
